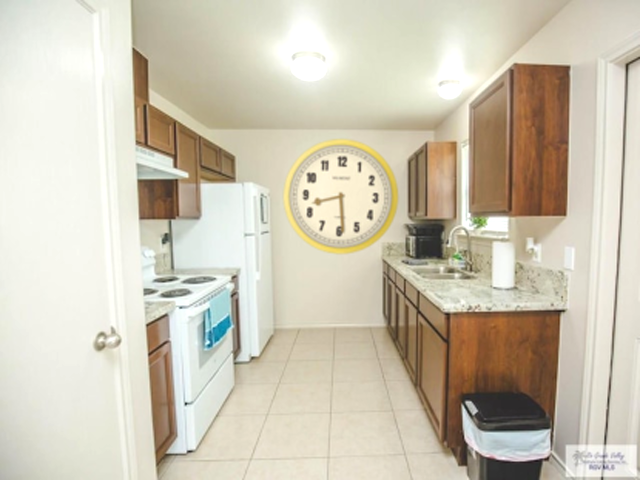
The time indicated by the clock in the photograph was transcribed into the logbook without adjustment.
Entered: 8:29
